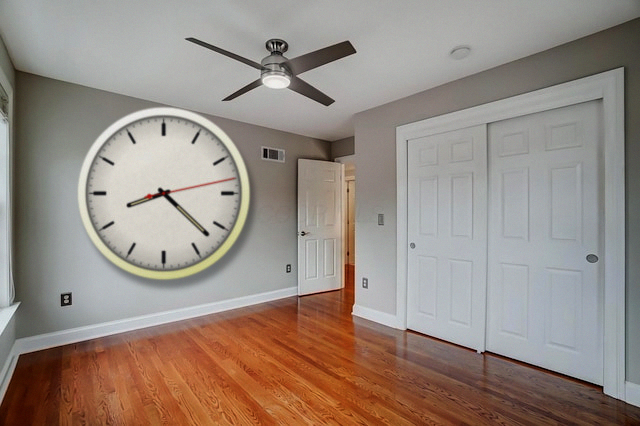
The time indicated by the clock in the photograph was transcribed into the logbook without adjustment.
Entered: 8:22:13
